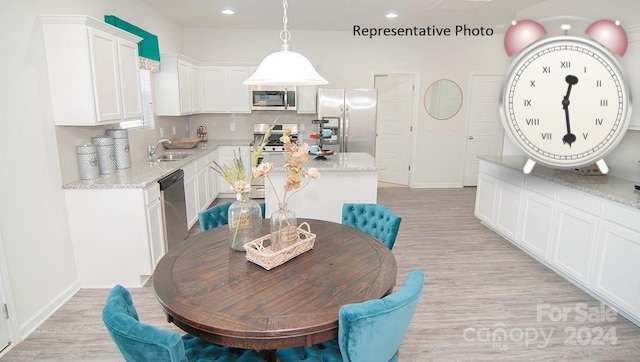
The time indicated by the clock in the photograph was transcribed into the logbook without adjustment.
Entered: 12:29
